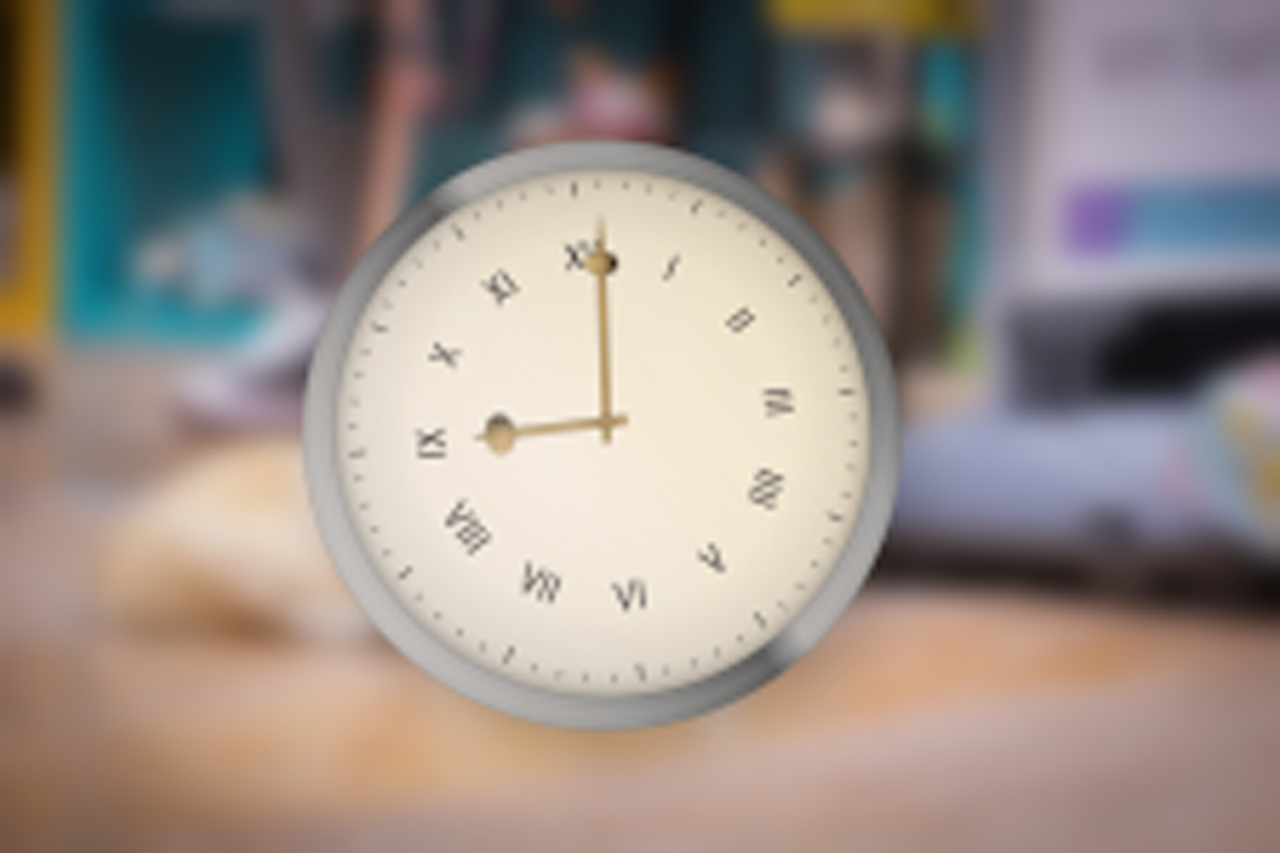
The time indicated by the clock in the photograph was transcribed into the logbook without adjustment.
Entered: 9:01
